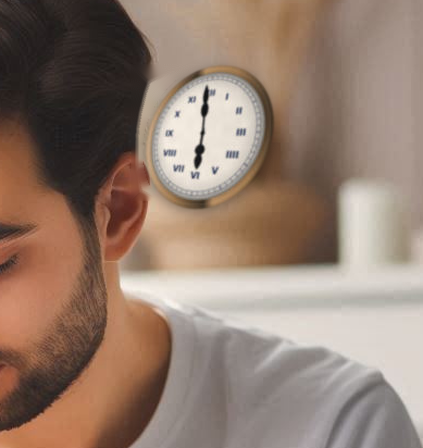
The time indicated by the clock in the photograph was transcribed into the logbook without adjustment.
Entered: 5:59
